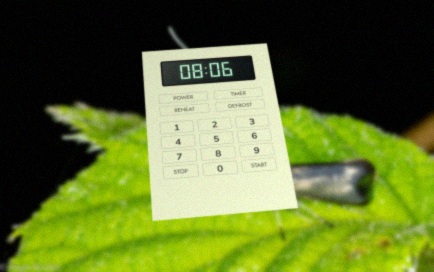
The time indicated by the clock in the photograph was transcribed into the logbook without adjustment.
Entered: 8:06
